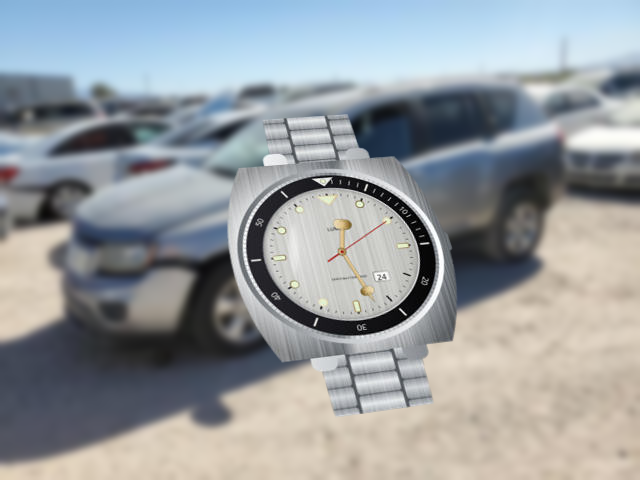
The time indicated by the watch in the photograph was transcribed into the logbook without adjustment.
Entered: 12:27:10
